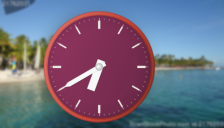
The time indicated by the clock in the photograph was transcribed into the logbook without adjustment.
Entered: 6:40
